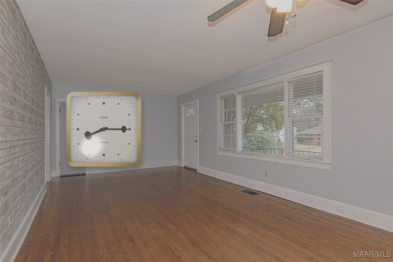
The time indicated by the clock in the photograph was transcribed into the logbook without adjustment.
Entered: 8:15
